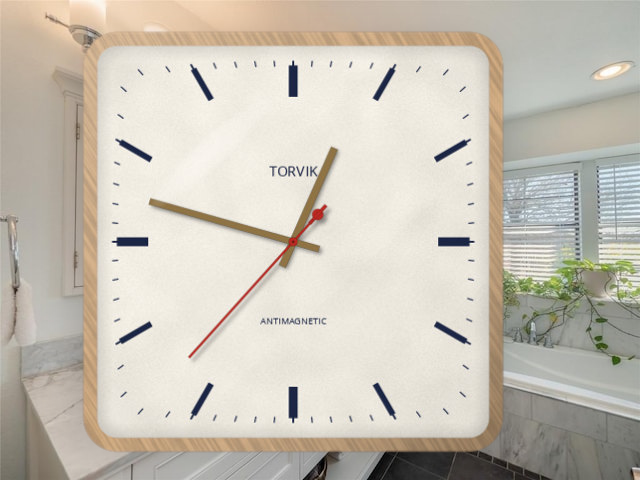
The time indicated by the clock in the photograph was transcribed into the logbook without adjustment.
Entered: 12:47:37
